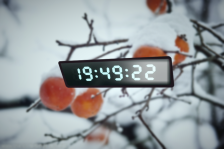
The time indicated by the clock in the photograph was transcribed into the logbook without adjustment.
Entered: 19:49:22
